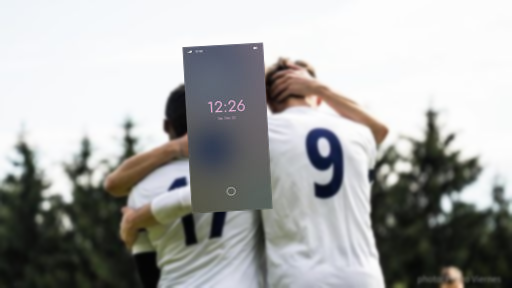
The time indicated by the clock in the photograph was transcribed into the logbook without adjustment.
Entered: 12:26
